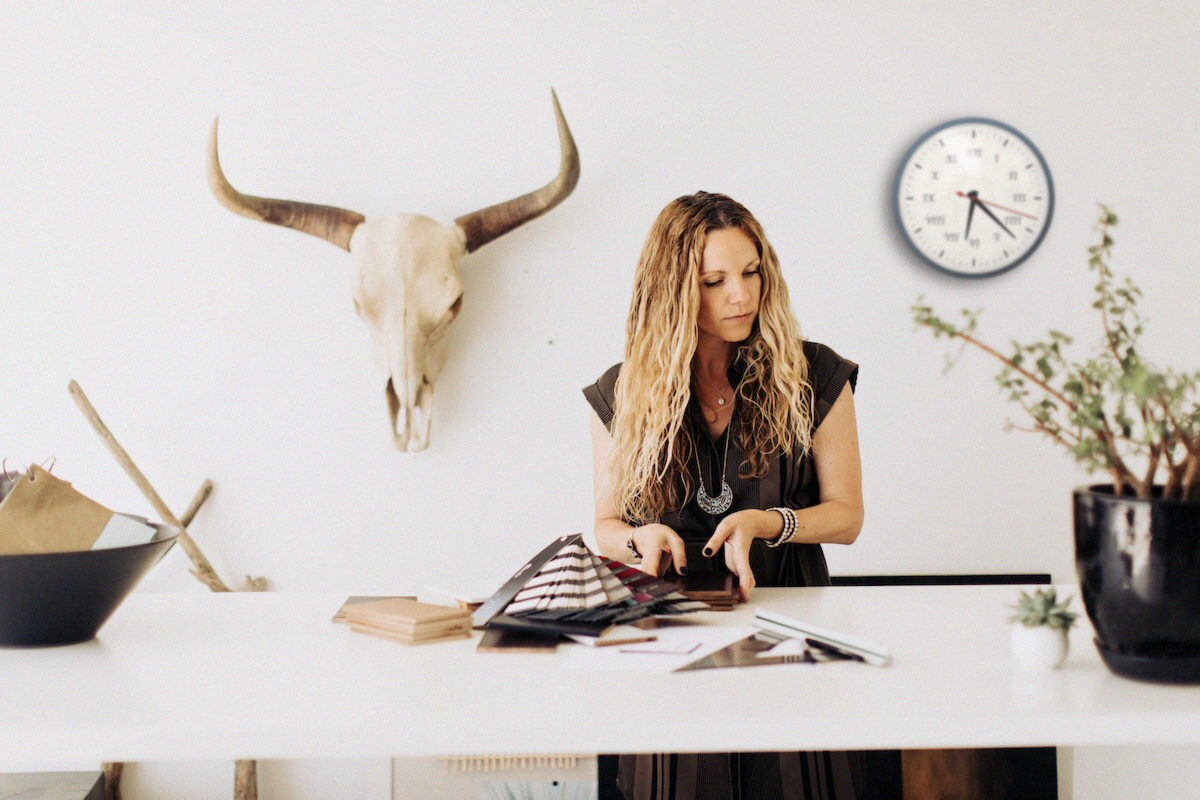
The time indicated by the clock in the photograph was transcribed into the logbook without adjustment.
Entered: 6:22:18
